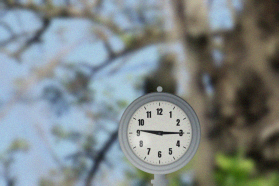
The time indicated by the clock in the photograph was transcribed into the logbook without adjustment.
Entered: 9:15
